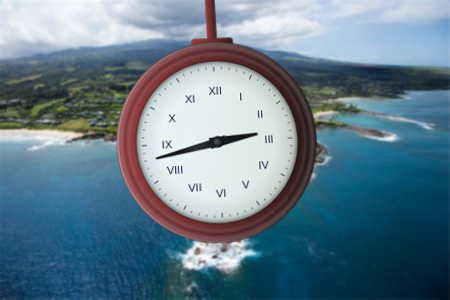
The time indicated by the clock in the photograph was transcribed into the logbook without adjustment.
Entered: 2:43
